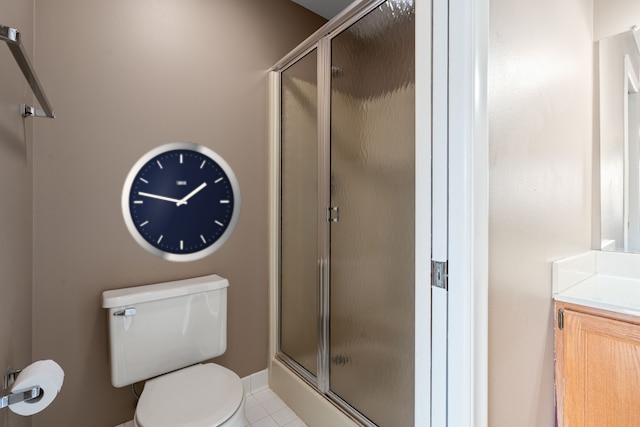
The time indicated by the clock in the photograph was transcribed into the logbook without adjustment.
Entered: 1:47
